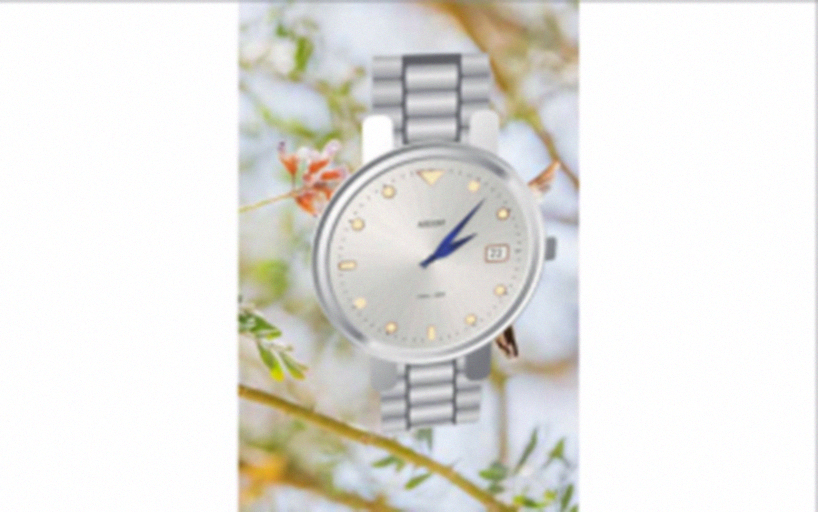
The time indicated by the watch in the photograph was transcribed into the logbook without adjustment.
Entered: 2:07
